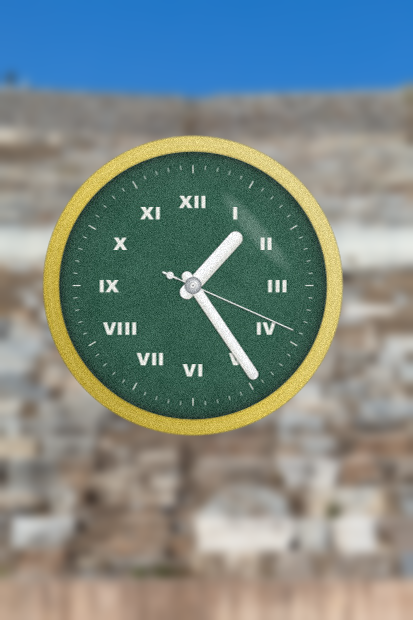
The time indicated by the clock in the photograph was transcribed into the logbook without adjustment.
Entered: 1:24:19
